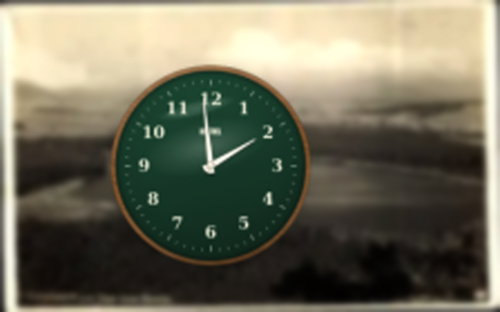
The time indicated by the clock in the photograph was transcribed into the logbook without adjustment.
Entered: 1:59
